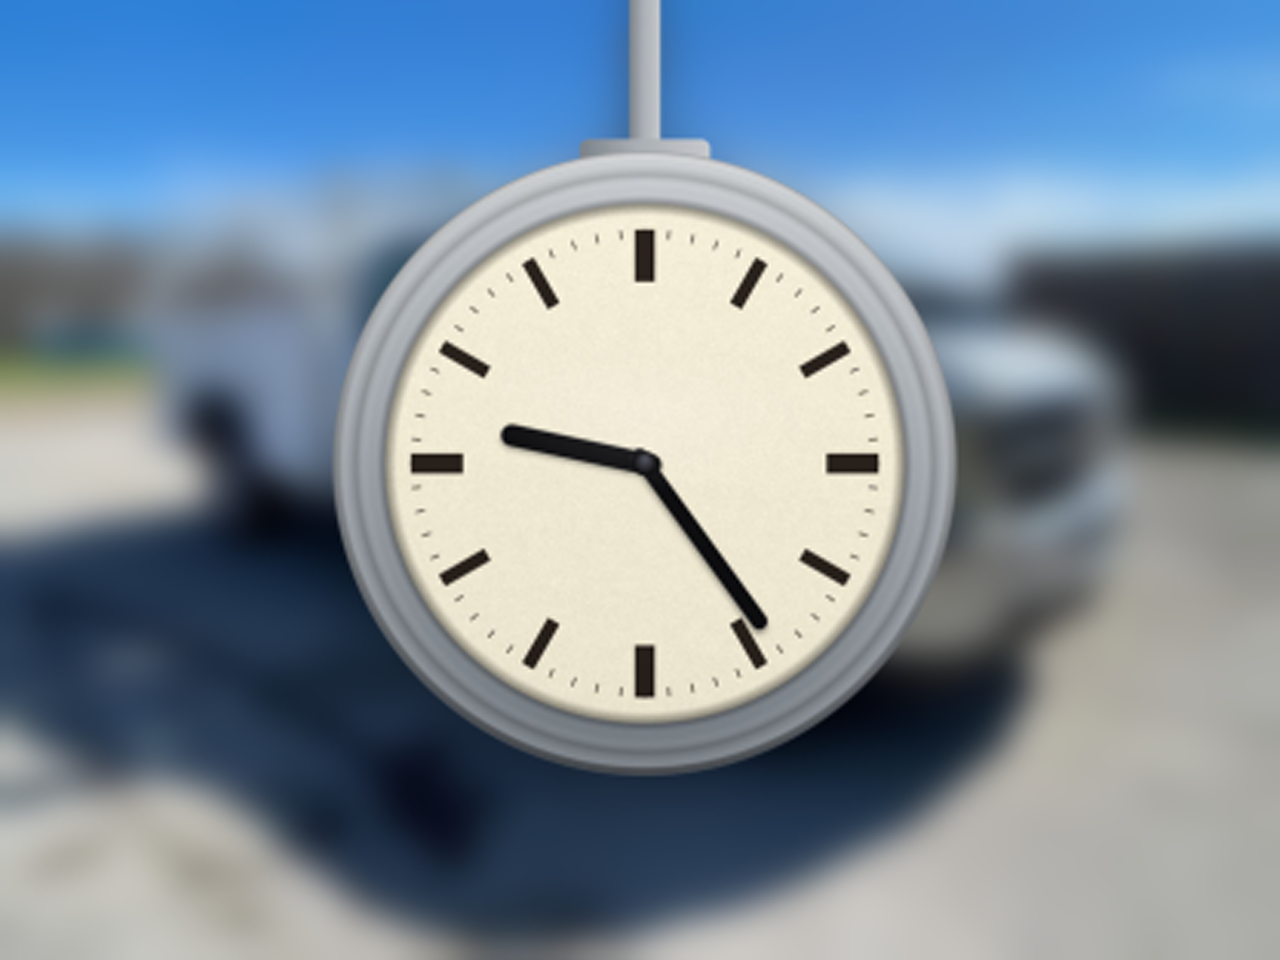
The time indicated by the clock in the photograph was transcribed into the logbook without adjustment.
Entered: 9:24
